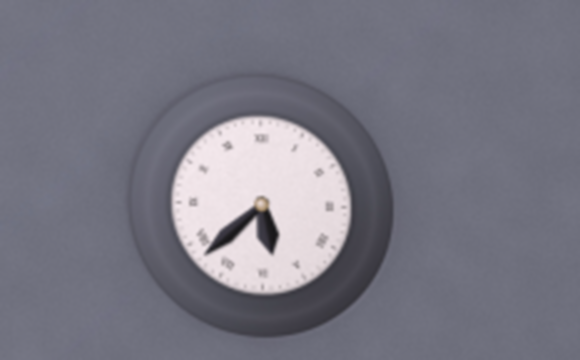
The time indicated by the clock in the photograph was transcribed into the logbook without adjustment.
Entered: 5:38
